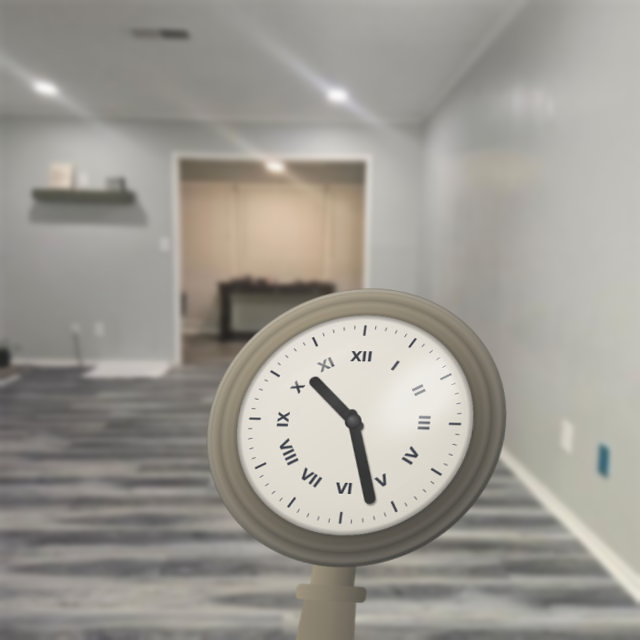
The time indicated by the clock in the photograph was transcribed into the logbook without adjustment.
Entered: 10:27
